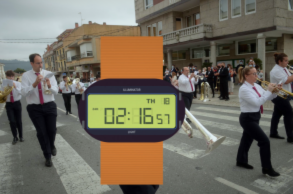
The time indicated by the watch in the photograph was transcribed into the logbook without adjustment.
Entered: 2:16:57
